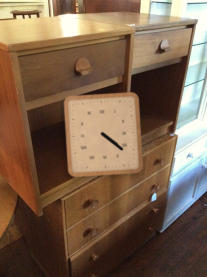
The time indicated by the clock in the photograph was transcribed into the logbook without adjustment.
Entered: 4:22
